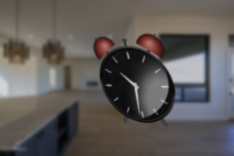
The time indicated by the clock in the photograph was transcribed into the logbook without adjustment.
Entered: 10:31
